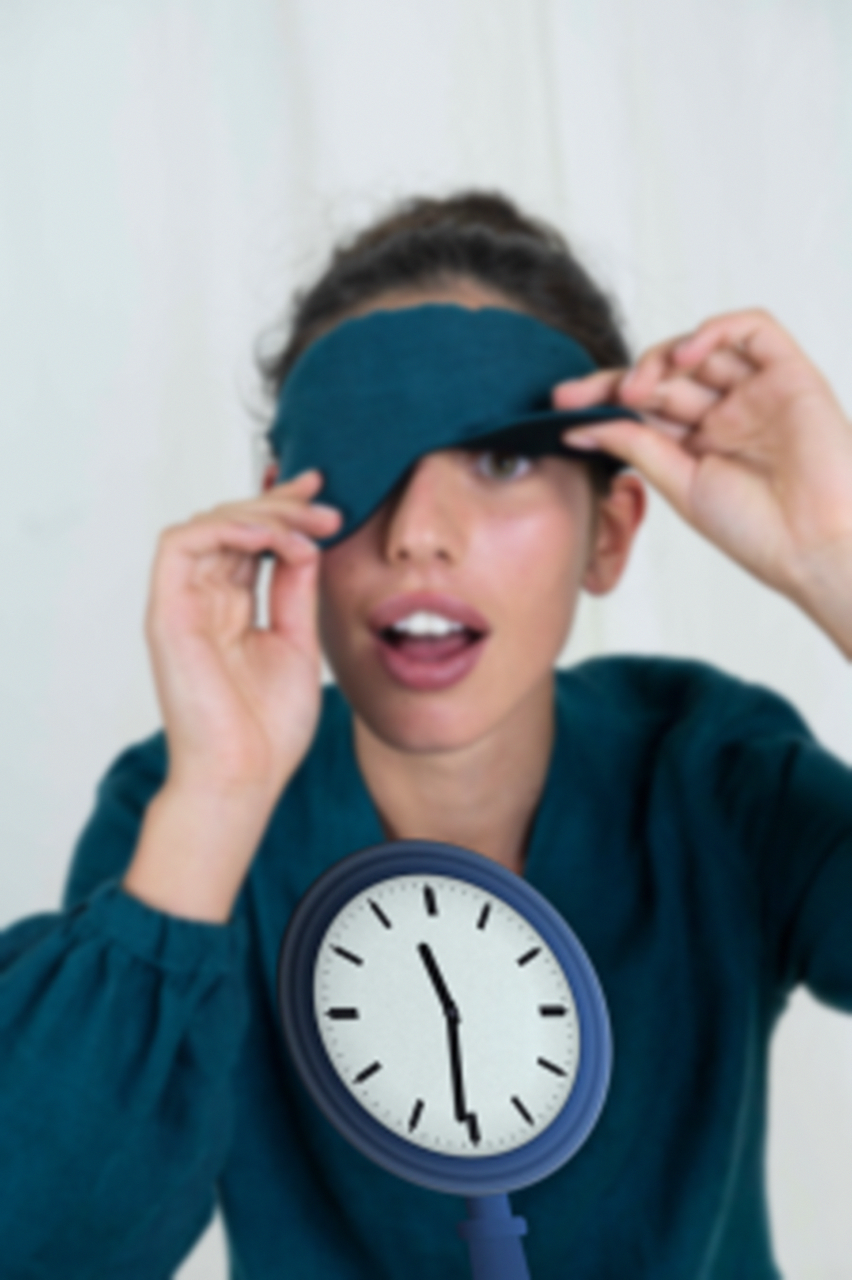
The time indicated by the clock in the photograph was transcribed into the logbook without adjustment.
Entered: 11:31
